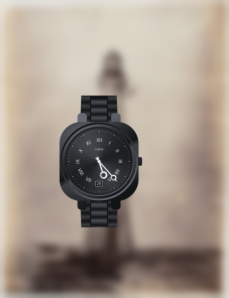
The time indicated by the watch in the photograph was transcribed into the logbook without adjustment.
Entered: 5:23
